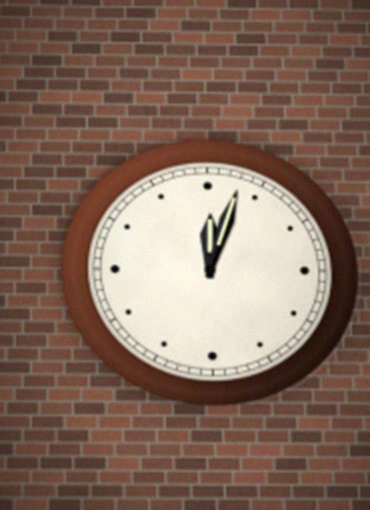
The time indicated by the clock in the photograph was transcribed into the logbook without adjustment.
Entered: 12:03
